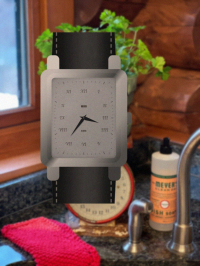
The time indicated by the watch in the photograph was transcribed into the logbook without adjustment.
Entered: 3:36
